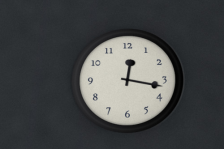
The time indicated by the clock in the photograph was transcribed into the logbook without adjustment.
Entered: 12:17
